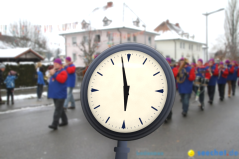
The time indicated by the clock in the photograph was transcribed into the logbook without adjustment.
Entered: 5:58
